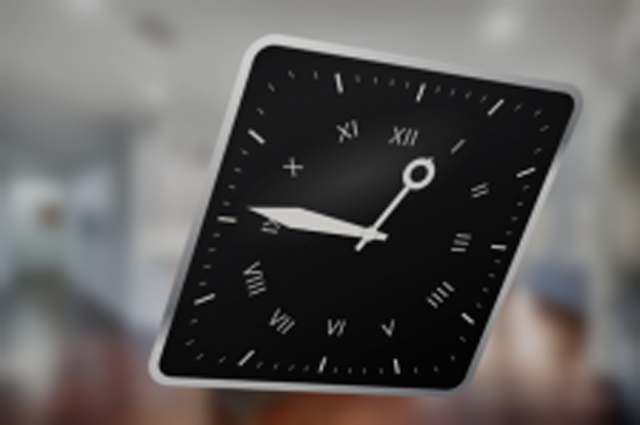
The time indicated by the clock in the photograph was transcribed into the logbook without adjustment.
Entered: 12:46
